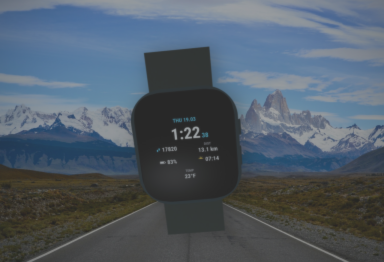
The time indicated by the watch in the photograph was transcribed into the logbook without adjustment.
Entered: 1:22
